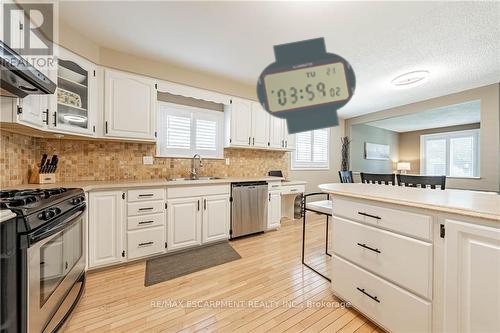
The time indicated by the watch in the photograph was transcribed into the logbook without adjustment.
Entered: 3:59:02
